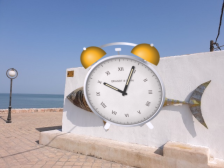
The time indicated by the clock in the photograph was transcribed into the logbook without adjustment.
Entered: 10:04
